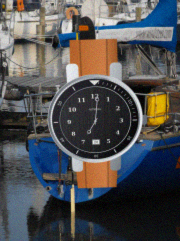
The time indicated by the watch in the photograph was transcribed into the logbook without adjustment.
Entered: 7:01
